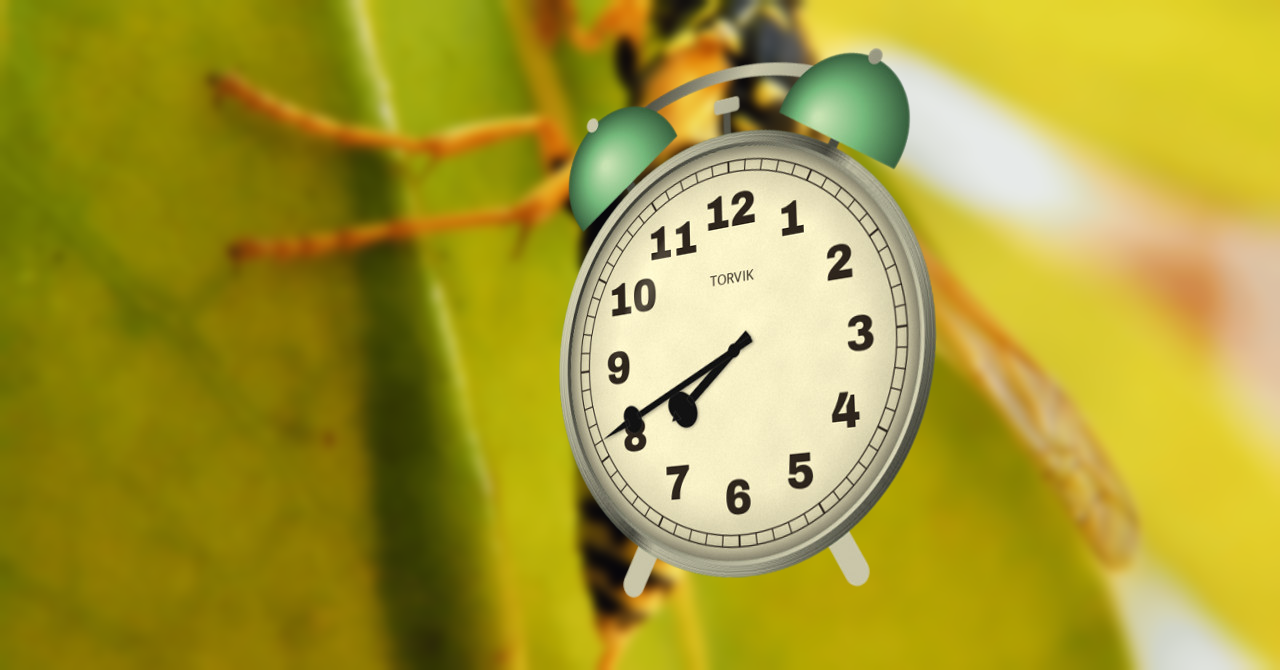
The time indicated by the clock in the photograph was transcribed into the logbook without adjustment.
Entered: 7:41
